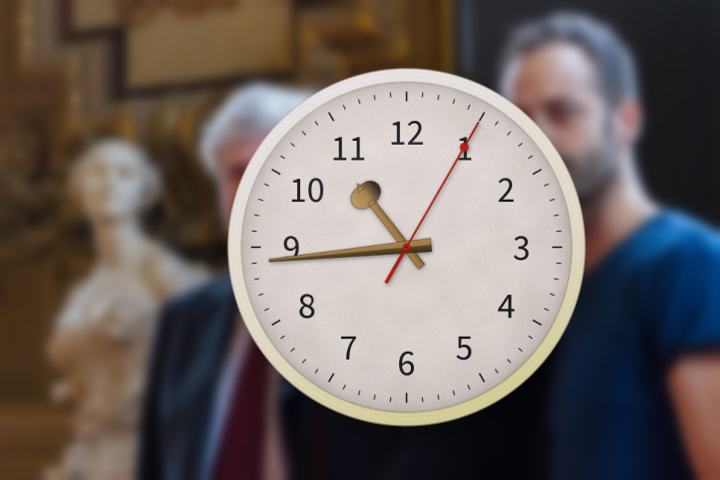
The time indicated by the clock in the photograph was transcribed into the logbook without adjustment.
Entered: 10:44:05
